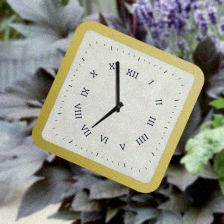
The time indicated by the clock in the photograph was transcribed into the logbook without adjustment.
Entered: 6:56
